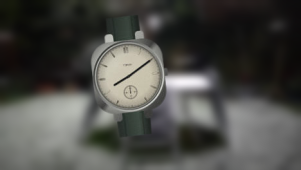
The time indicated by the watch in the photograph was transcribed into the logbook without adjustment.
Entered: 8:10
